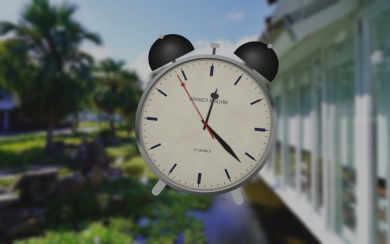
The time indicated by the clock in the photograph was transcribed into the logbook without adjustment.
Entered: 12:21:54
